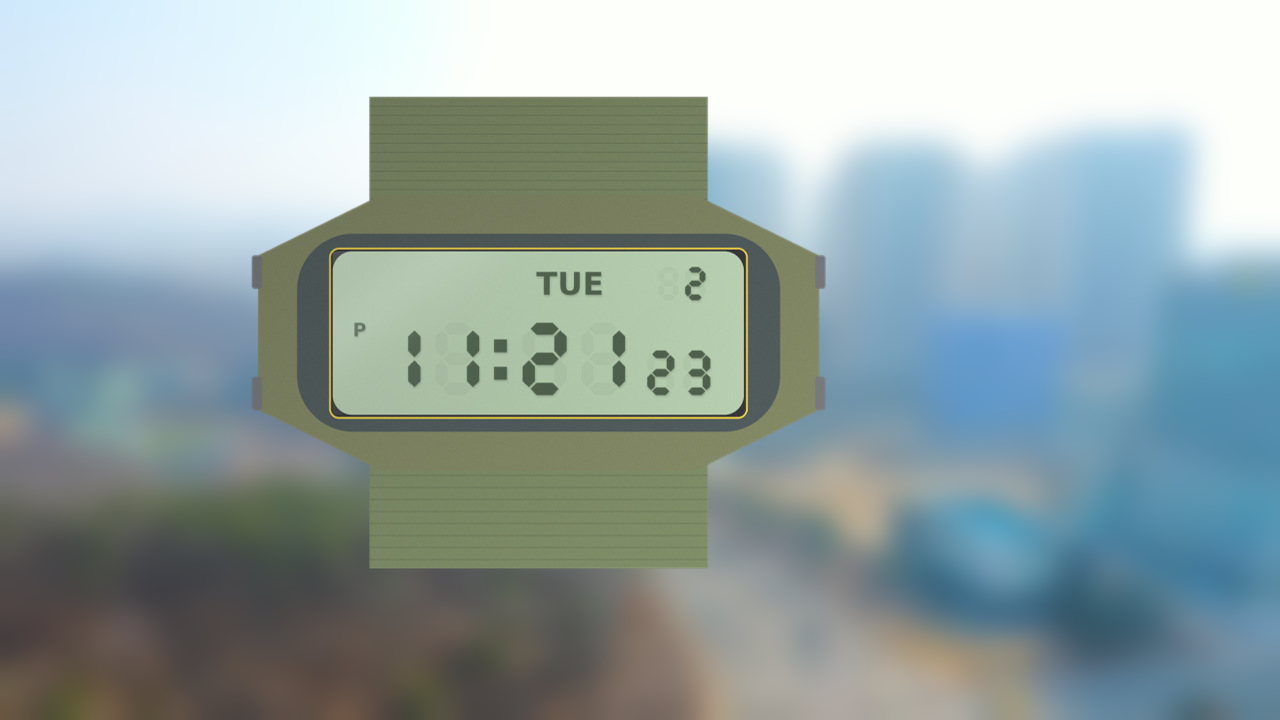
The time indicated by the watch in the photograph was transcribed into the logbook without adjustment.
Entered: 11:21:23
